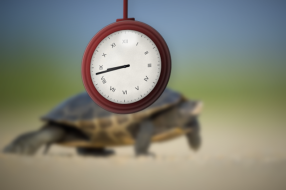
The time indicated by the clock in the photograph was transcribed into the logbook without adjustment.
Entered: 8:43
